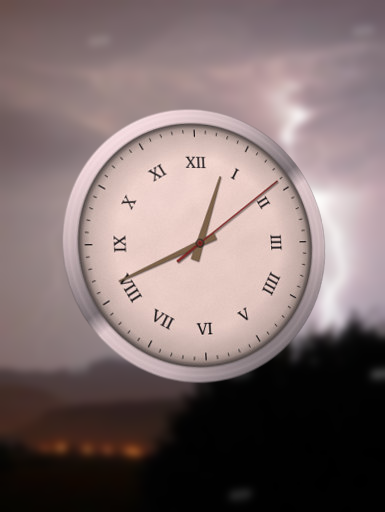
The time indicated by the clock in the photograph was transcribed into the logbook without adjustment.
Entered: 12:41:09
